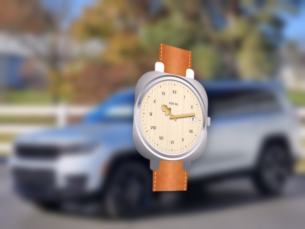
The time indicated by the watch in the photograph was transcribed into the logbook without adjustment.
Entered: 10:13
